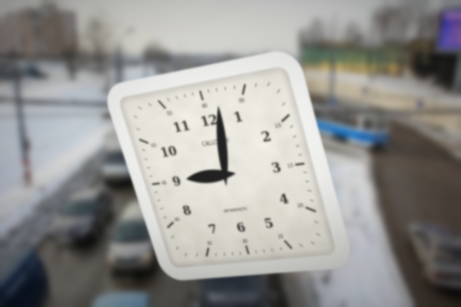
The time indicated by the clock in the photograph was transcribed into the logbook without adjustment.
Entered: 9:02
